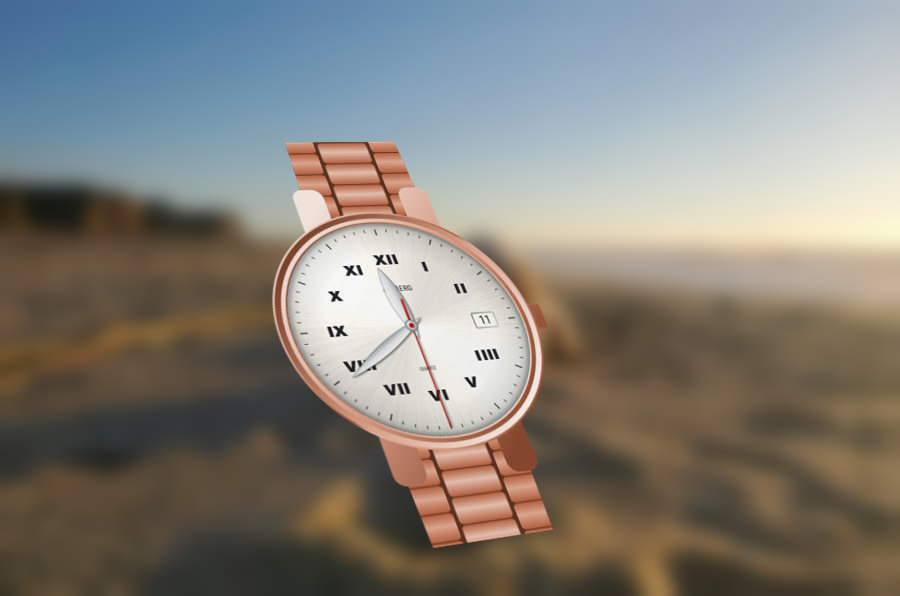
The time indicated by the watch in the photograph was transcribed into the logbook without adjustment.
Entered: 11:39:30
